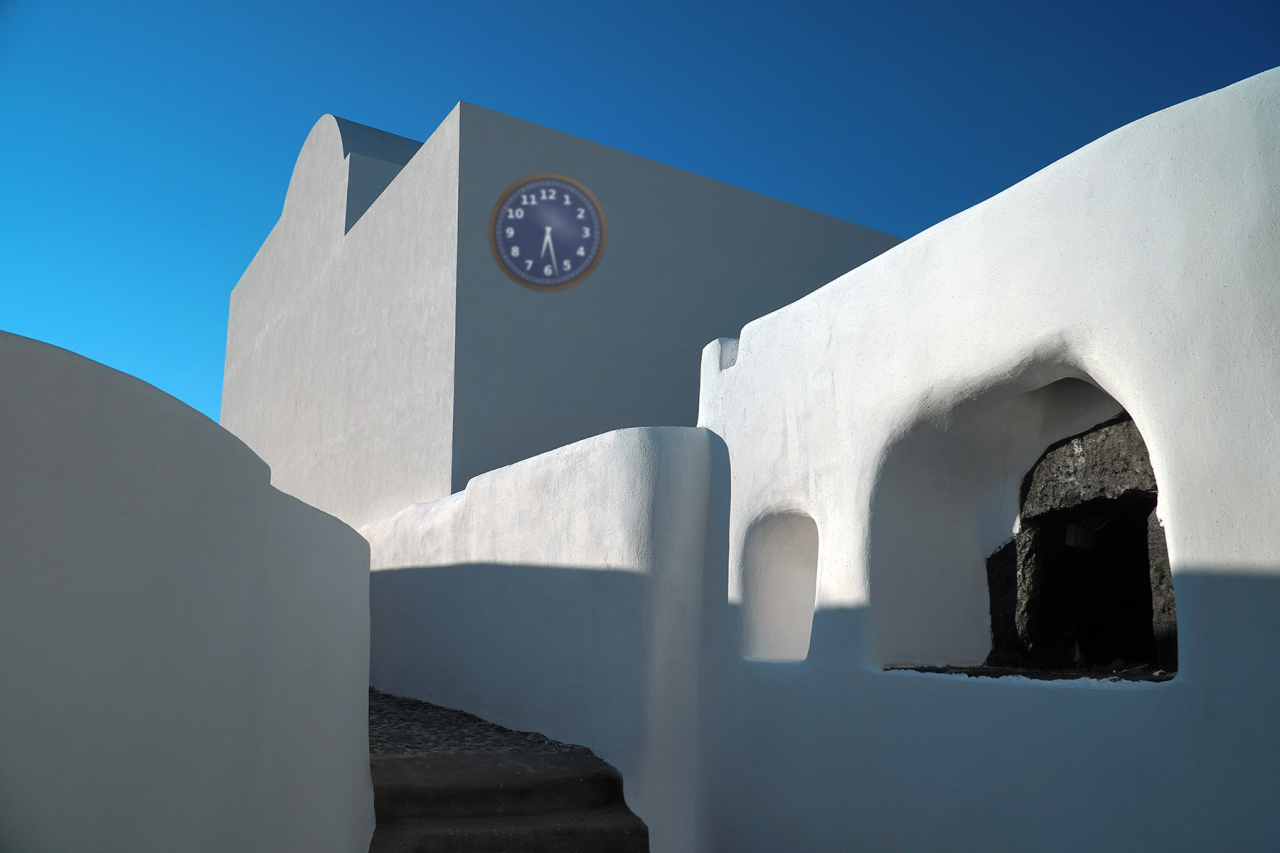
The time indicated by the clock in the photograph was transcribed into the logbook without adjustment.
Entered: 6:28
